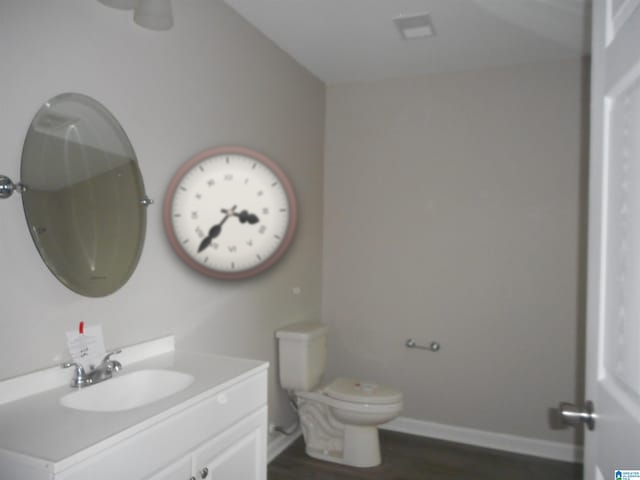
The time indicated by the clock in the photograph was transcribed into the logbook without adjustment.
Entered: 3:37
